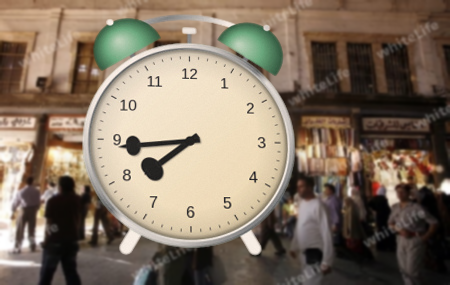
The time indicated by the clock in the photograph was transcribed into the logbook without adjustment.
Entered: 7:44
